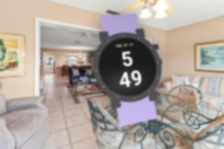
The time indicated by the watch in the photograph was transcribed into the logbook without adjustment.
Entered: 5:49
